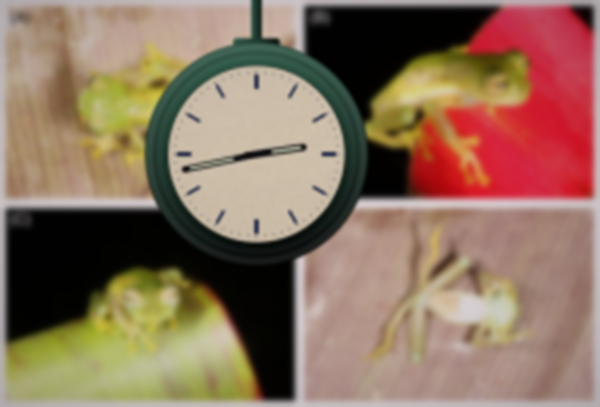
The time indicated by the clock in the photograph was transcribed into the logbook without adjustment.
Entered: 2:43
